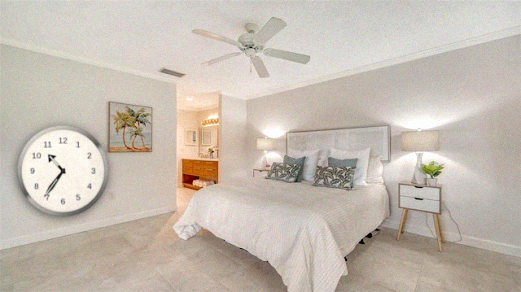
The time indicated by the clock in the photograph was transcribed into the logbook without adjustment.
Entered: 10:36
